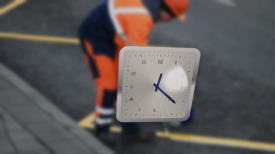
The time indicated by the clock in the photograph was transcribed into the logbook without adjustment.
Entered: 12:22
